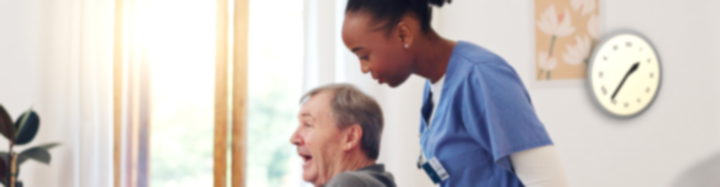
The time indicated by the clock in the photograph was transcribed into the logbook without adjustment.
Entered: 1:36
